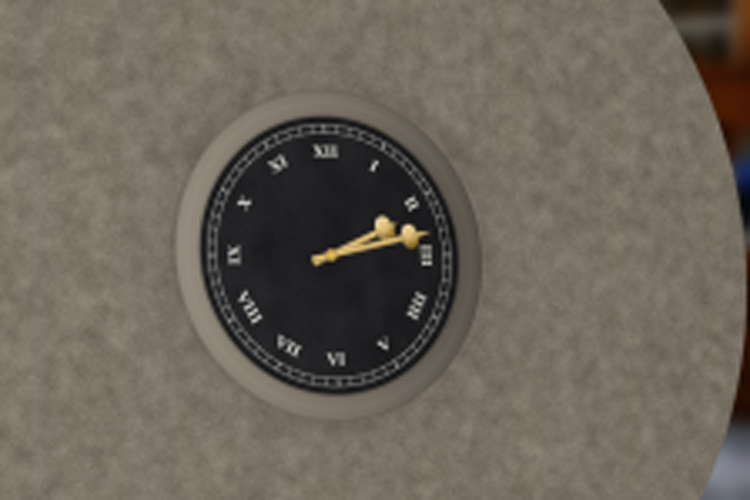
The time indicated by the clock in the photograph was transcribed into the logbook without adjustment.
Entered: 2:13
